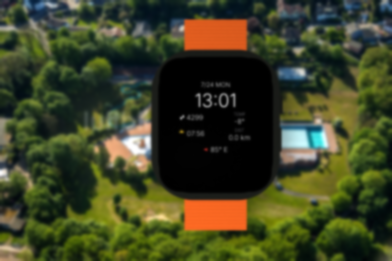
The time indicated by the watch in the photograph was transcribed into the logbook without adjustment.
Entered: 13:01
